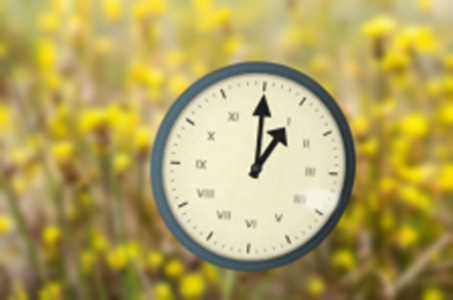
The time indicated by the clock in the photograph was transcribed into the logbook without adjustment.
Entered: 1:00
